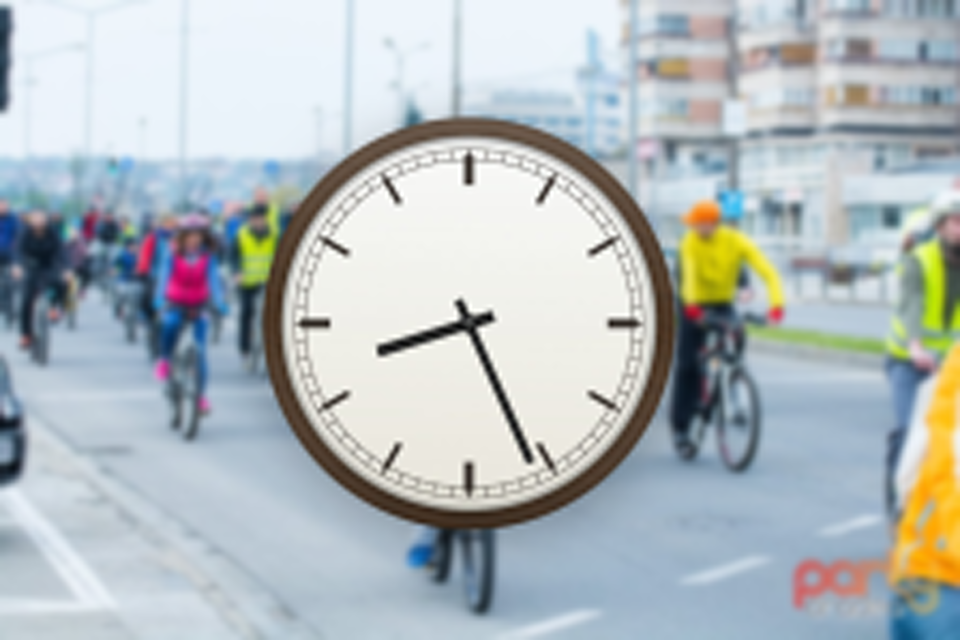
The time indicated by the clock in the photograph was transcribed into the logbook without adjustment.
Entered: 8:26
